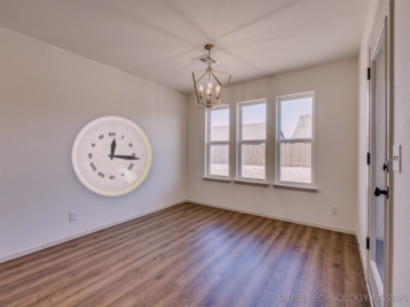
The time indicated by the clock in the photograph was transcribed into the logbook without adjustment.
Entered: 12:16
